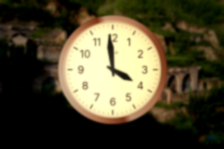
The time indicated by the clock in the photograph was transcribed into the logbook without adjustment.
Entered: 3:59
